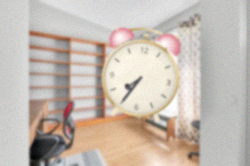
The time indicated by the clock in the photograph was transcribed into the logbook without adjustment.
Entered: 7:35
